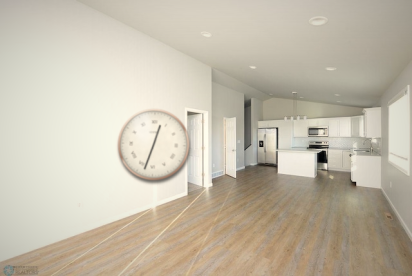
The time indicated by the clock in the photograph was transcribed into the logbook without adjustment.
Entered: 12:33
